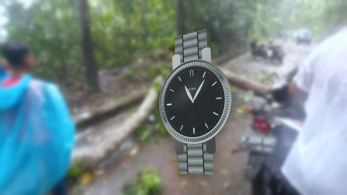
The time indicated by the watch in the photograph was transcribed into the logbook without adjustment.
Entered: 11:06
